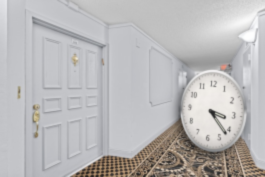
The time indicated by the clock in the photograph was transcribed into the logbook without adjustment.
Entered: 3:22
